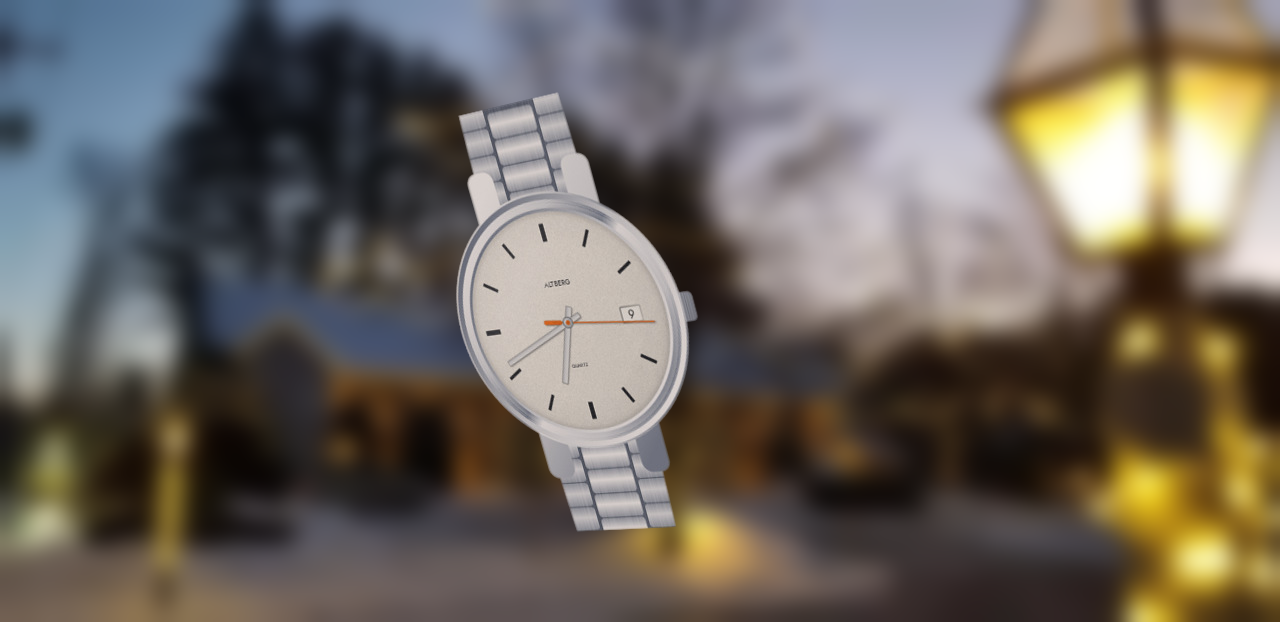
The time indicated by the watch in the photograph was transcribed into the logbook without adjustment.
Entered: 6:41:16
